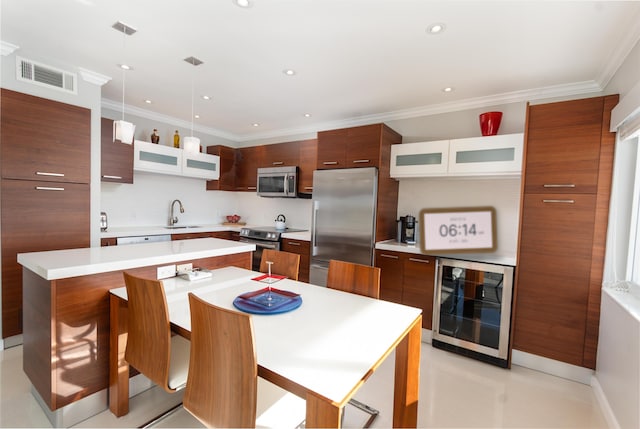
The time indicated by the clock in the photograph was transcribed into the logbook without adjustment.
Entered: 6:14
